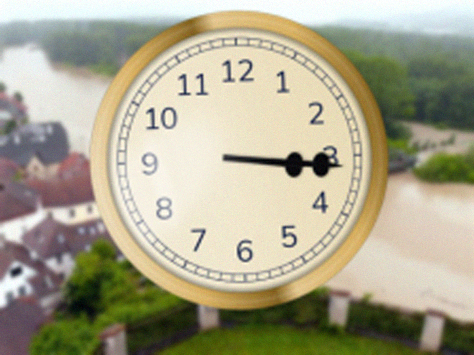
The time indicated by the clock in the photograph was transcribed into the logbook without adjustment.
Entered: 3:16
